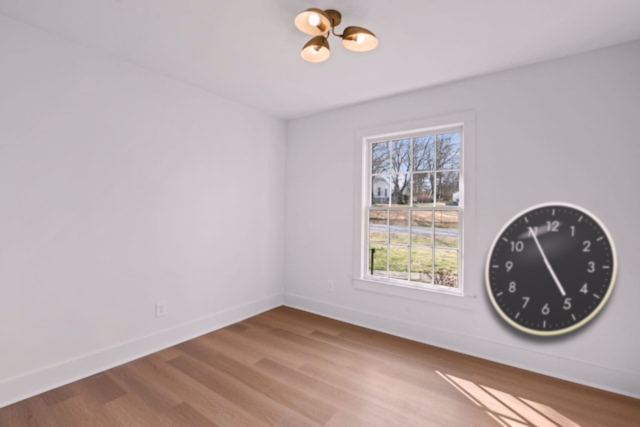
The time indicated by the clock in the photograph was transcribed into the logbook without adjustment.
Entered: 4:55
